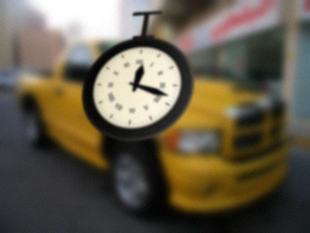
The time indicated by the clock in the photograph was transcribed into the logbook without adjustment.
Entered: 12:18
